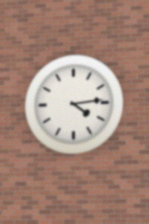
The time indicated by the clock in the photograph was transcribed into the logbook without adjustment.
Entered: 4:14
